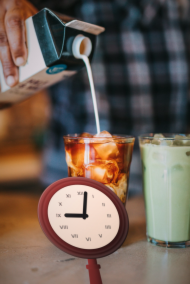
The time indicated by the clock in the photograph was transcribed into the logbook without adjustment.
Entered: 9:02
